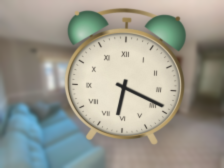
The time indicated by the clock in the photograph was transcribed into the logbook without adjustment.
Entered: 6:19
